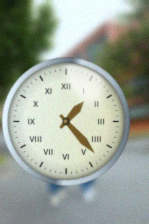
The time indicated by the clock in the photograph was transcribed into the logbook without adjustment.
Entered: 1:23
